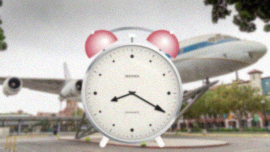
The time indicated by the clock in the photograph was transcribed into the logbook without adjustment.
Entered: 8:20
